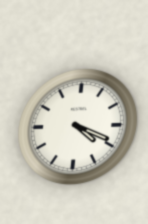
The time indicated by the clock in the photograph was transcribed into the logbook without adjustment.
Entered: 4:19
